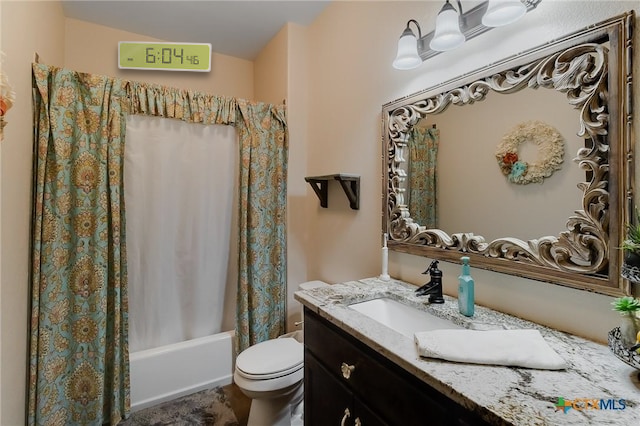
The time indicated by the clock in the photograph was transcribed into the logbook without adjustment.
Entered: 6:04:46
